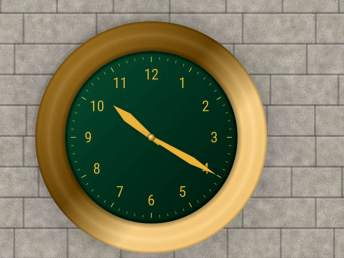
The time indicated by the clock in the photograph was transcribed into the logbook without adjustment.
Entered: 10:20
